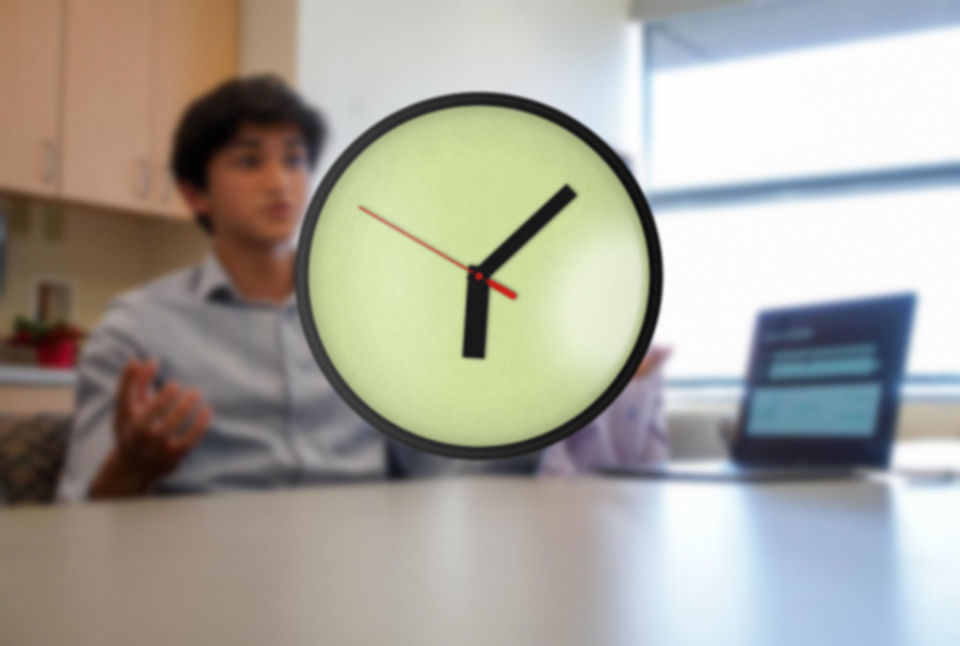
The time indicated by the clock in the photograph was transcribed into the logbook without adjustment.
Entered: 6:07:50
